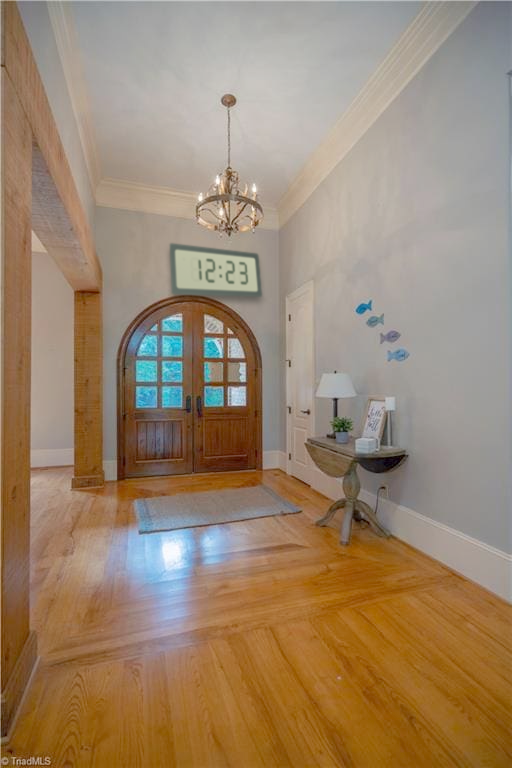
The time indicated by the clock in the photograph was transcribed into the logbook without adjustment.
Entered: 12:23
